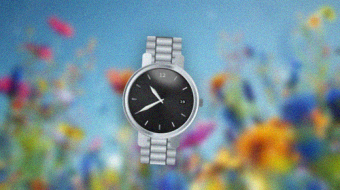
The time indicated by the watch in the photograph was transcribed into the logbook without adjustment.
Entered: 10:40
